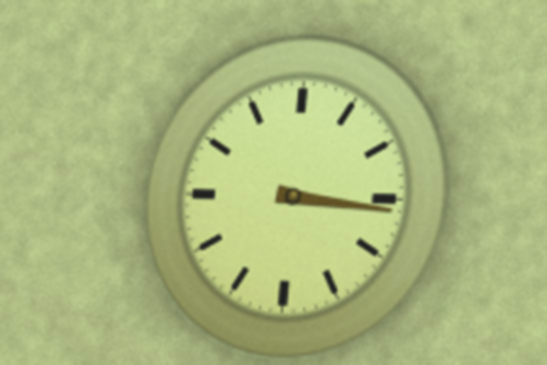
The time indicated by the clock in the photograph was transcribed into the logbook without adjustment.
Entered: 3:16
